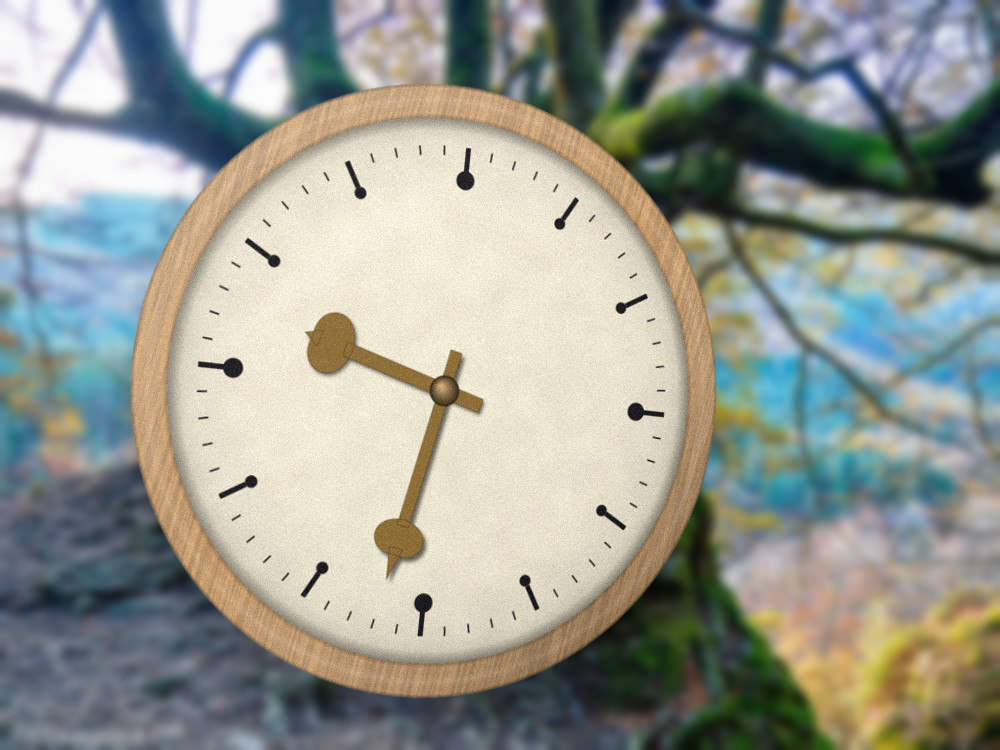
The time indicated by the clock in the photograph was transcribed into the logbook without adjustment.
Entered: 9:32
